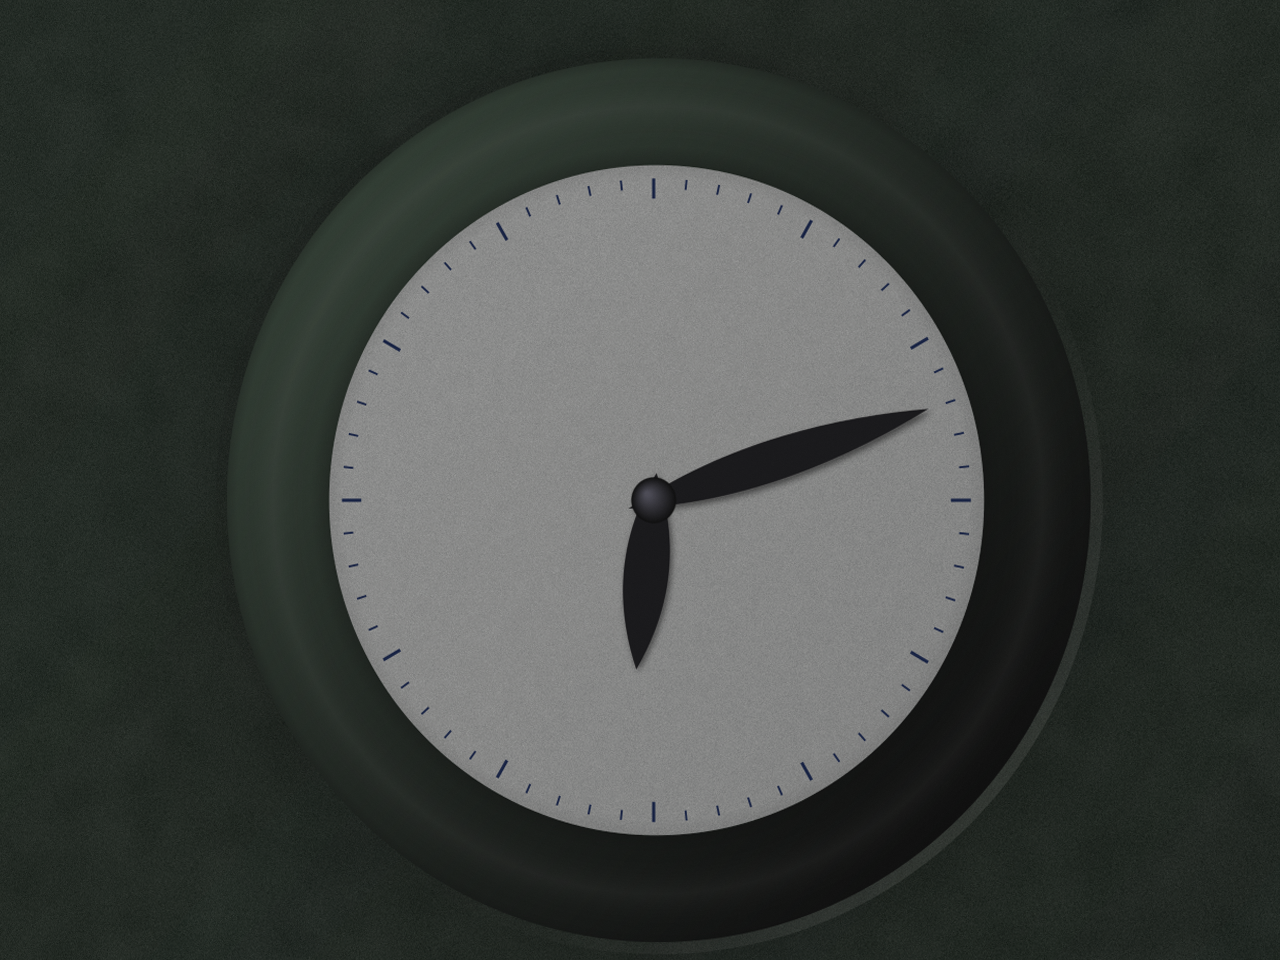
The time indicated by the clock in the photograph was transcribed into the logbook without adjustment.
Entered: 6:12
